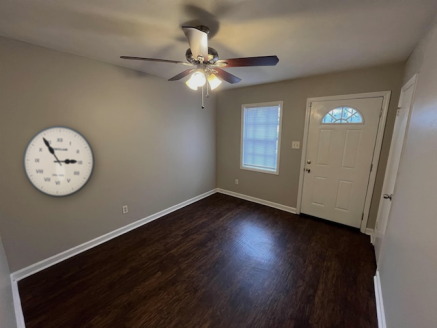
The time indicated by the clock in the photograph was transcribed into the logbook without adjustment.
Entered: 2:54
